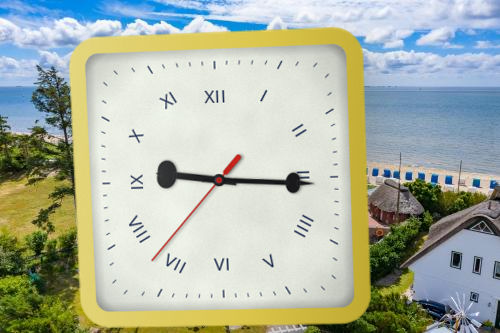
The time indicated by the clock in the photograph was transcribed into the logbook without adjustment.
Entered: 9:15:37
